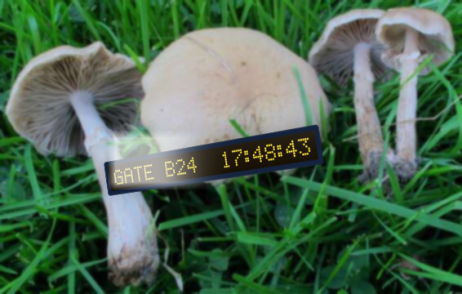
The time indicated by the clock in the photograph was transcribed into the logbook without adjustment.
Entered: 17:48:43
